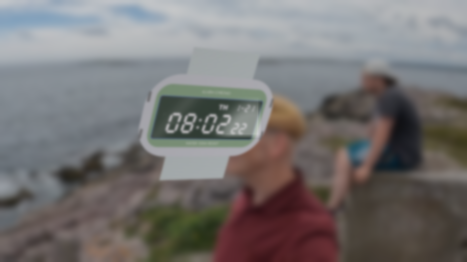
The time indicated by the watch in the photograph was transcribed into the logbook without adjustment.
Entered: 8:02
